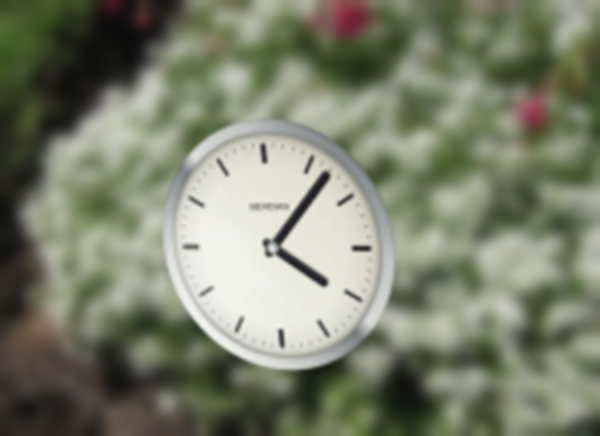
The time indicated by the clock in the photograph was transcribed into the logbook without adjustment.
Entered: 4:07
